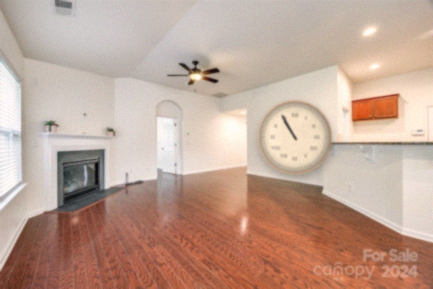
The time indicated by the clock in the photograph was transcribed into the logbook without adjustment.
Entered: 10:55
